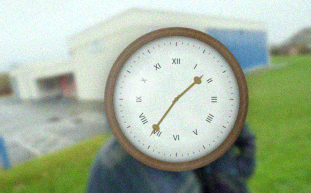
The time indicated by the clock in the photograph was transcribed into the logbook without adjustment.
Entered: 1:36
